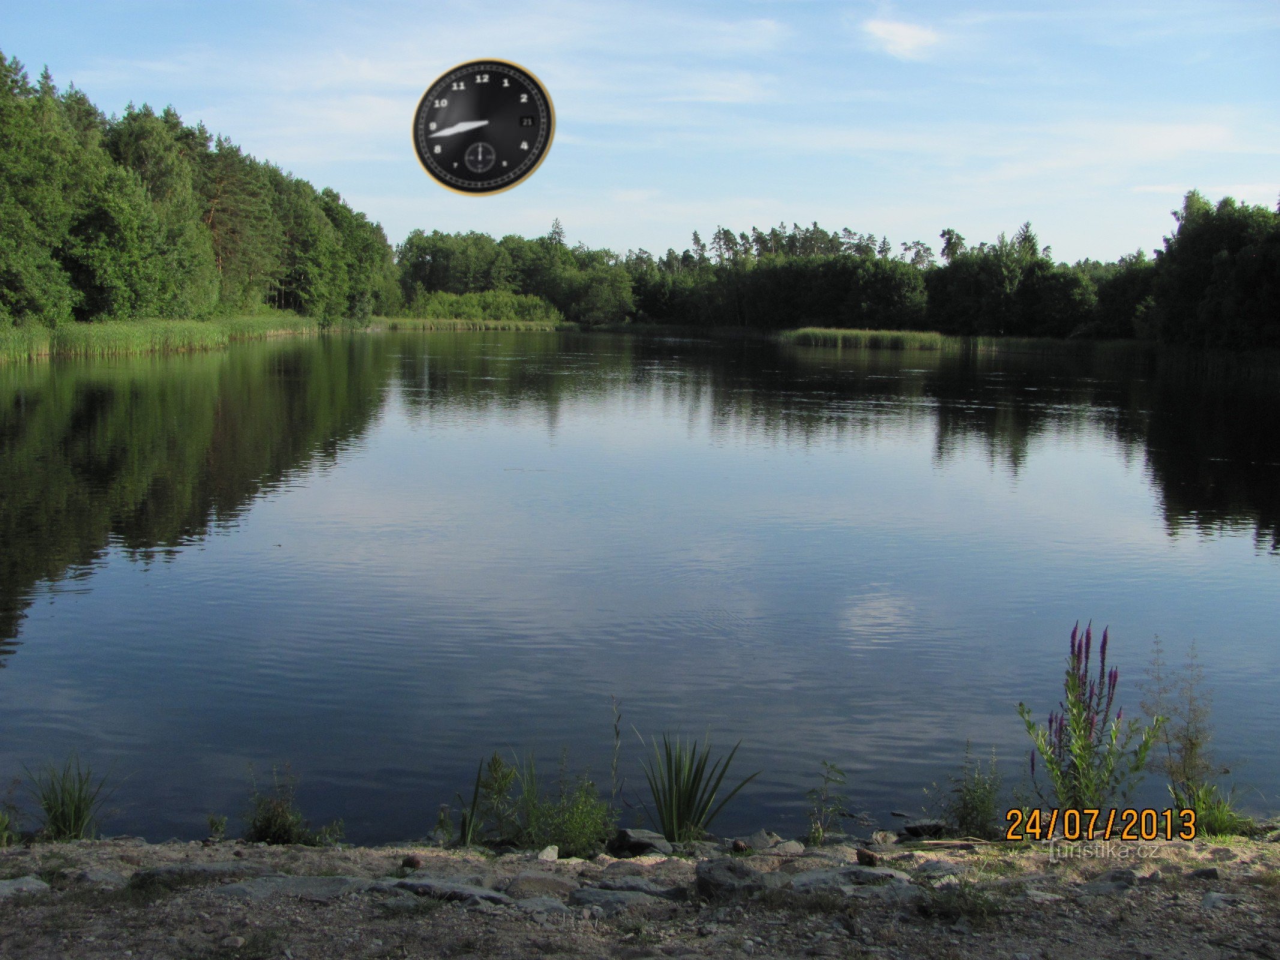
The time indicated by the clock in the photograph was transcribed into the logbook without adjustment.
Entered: 8:43
